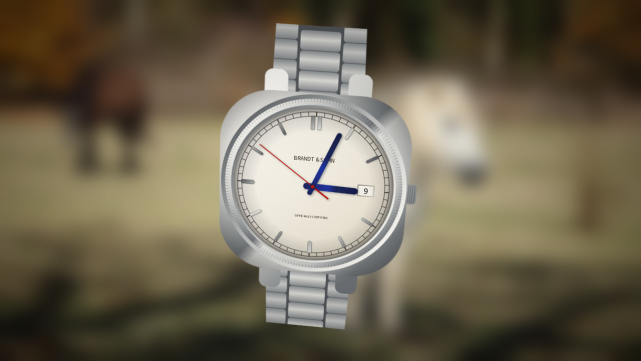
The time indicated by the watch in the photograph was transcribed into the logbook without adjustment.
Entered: 3:03:51
